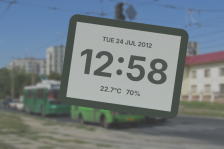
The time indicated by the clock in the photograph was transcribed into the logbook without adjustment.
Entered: 12:58
